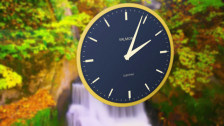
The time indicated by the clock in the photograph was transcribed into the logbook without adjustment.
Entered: 2:04
